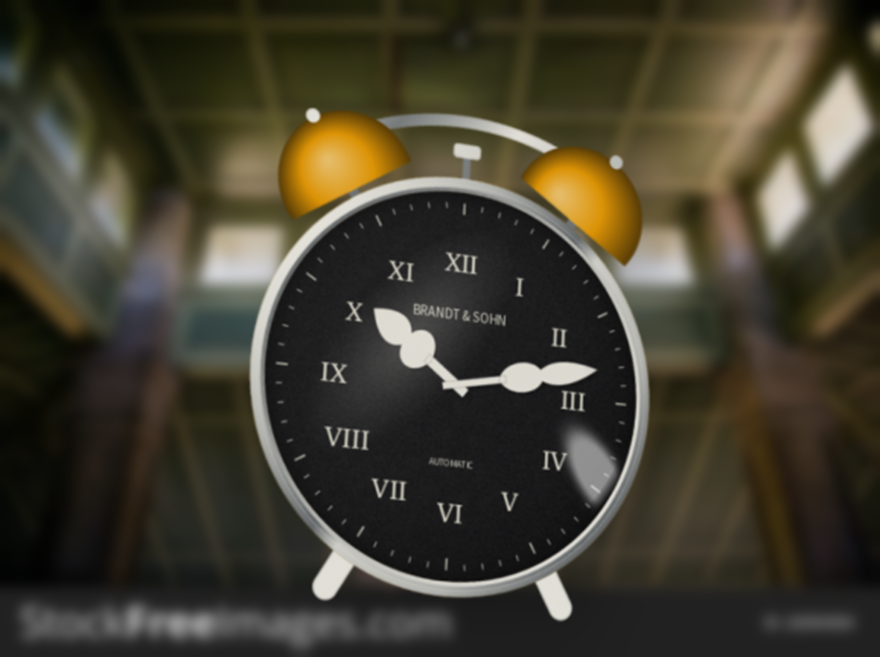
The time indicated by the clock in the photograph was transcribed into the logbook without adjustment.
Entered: 10:13
